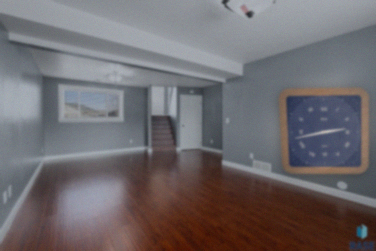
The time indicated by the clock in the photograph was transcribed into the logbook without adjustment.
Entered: 2:43
